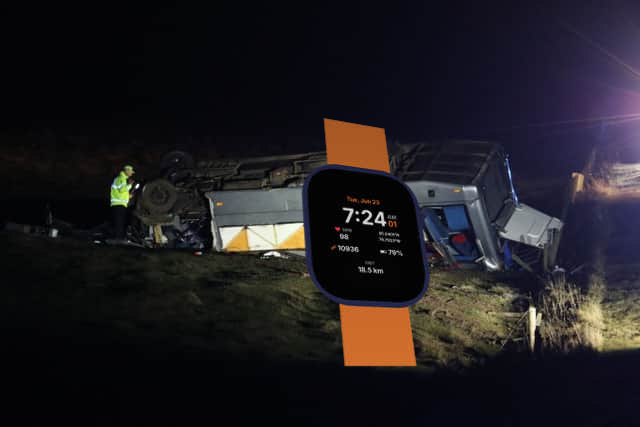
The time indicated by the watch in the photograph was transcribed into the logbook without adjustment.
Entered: 7:24:01
